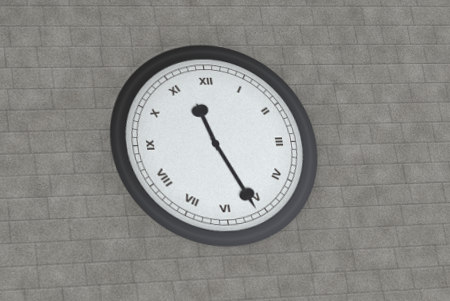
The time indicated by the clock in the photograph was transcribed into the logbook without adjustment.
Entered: 11:26
